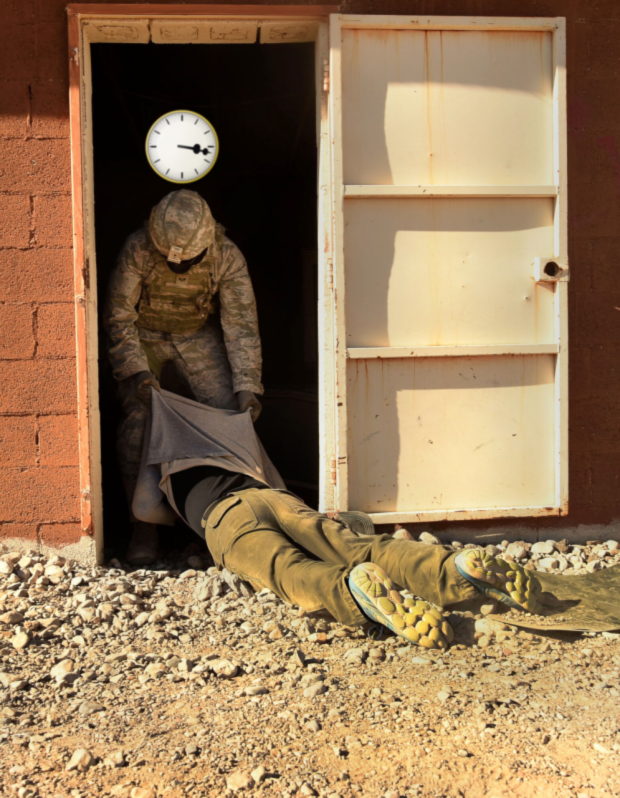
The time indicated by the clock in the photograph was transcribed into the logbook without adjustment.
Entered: 3:17
